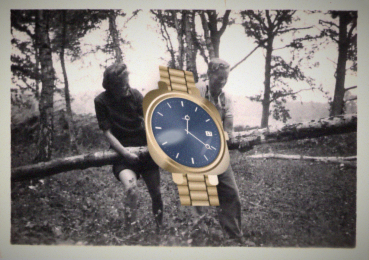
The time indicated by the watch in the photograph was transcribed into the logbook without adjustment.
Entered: 12:21
